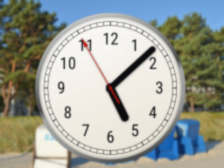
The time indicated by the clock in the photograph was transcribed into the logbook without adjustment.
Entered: 5:07:55
